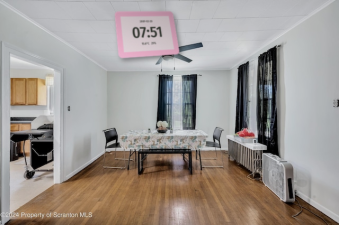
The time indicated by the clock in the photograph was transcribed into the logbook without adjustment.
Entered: 7:51
